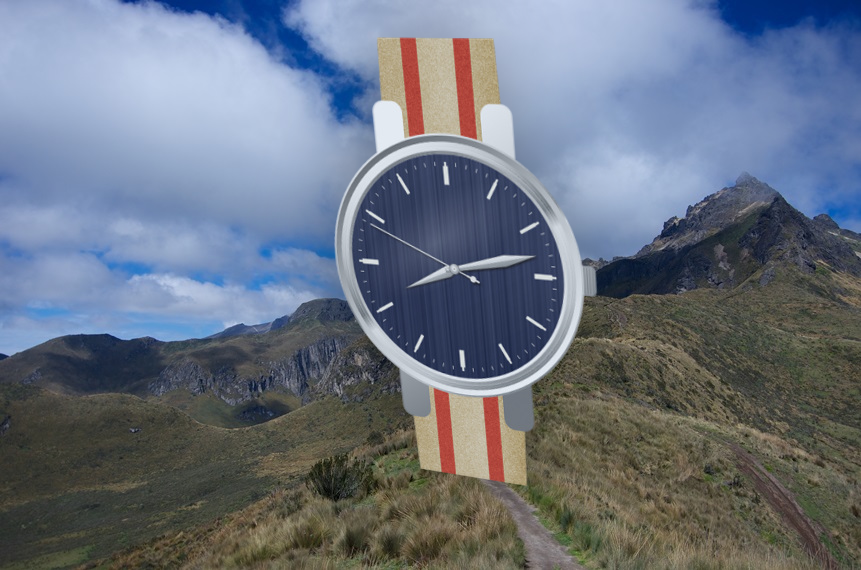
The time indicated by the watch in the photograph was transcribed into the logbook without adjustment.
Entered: 8:12:49
